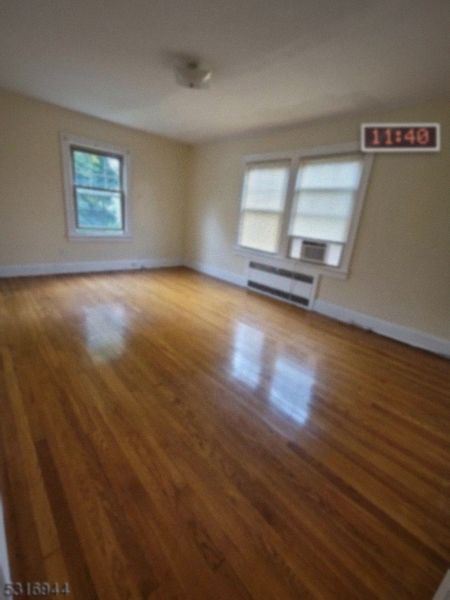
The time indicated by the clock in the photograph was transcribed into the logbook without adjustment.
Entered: 11:40
